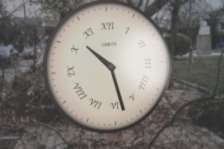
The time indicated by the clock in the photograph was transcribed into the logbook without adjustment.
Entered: 10:28
